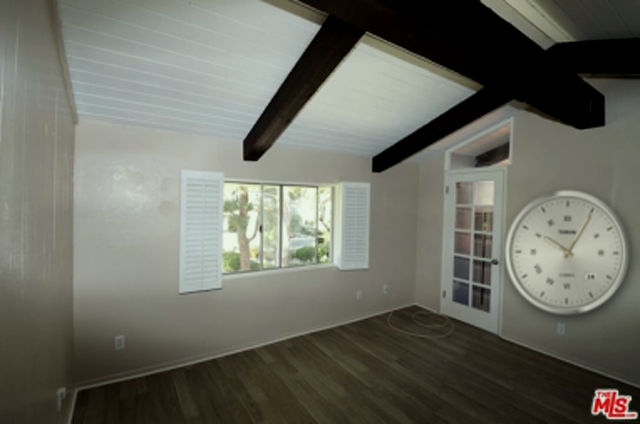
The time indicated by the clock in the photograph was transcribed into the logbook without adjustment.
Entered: 10:05
